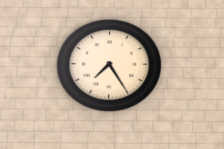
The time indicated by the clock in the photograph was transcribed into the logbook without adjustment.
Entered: 7:25
